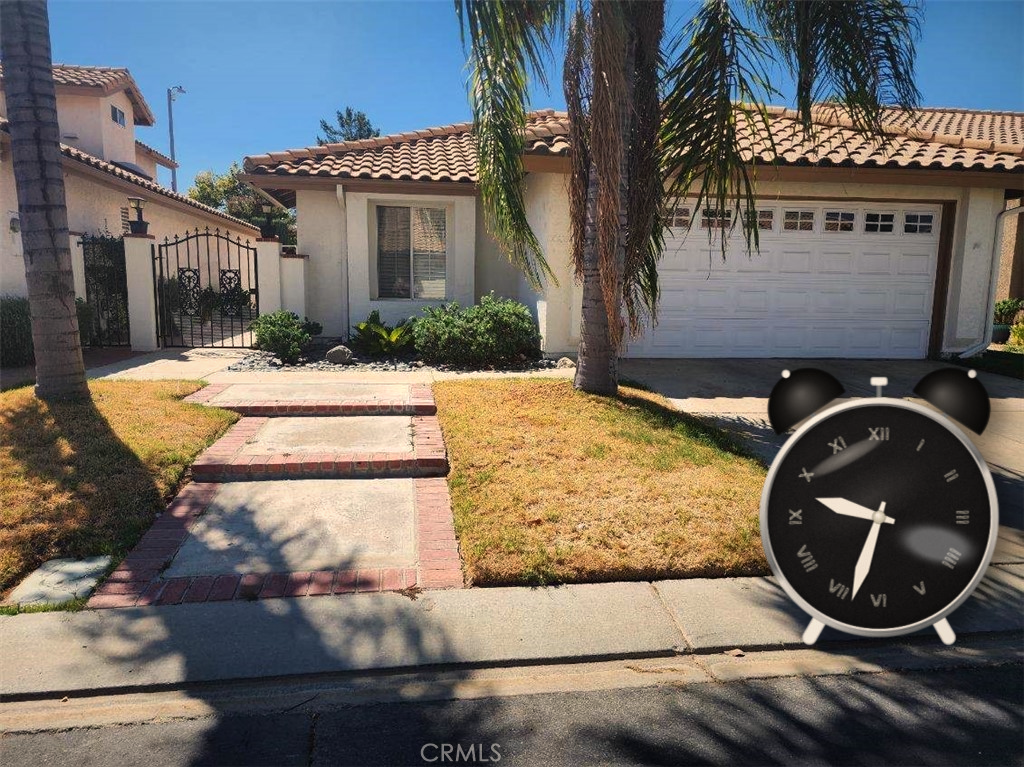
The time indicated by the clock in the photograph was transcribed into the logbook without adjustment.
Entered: 9:33
